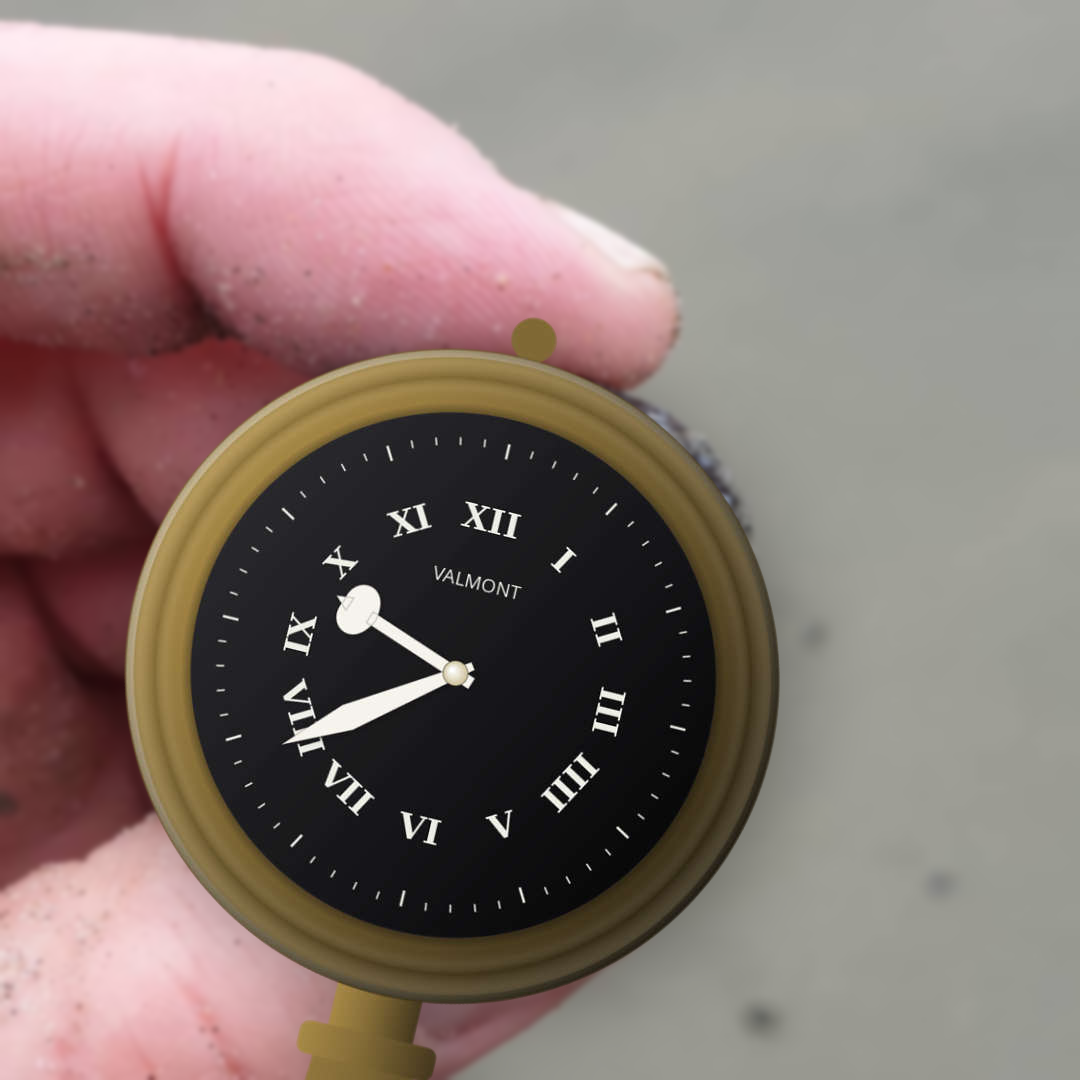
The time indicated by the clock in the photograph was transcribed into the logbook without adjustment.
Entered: 9:39
